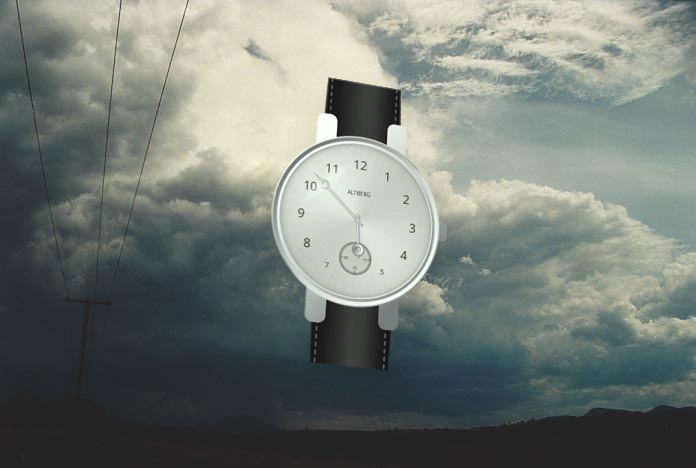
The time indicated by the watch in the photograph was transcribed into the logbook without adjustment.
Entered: 5:52
